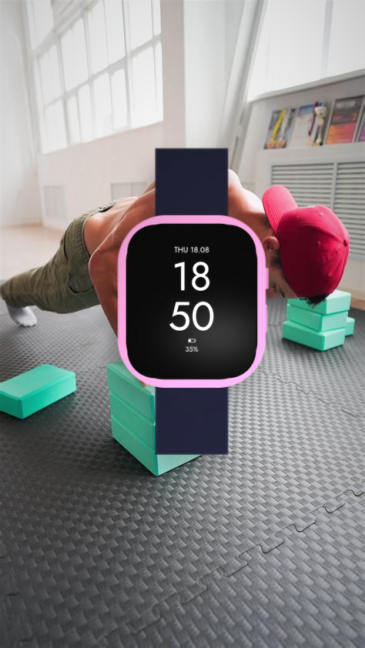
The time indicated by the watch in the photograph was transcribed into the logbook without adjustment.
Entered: 18:50
